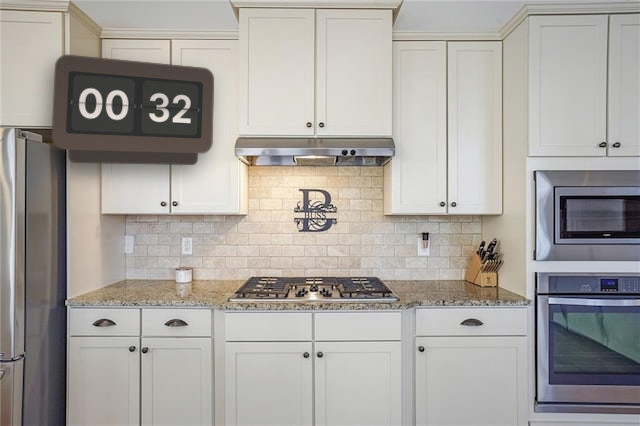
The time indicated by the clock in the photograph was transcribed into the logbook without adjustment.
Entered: 0:32
